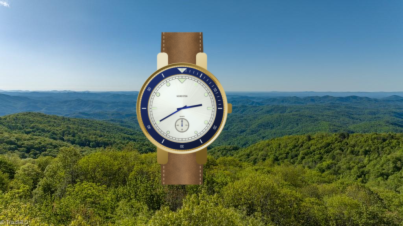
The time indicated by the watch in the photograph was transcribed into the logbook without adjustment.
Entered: 2:40
